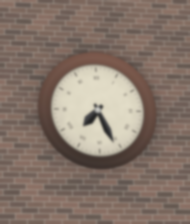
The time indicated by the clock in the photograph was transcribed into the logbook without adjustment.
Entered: 7:26
